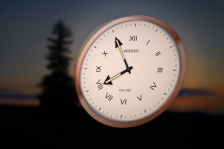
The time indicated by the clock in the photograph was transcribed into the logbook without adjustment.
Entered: 7:55
